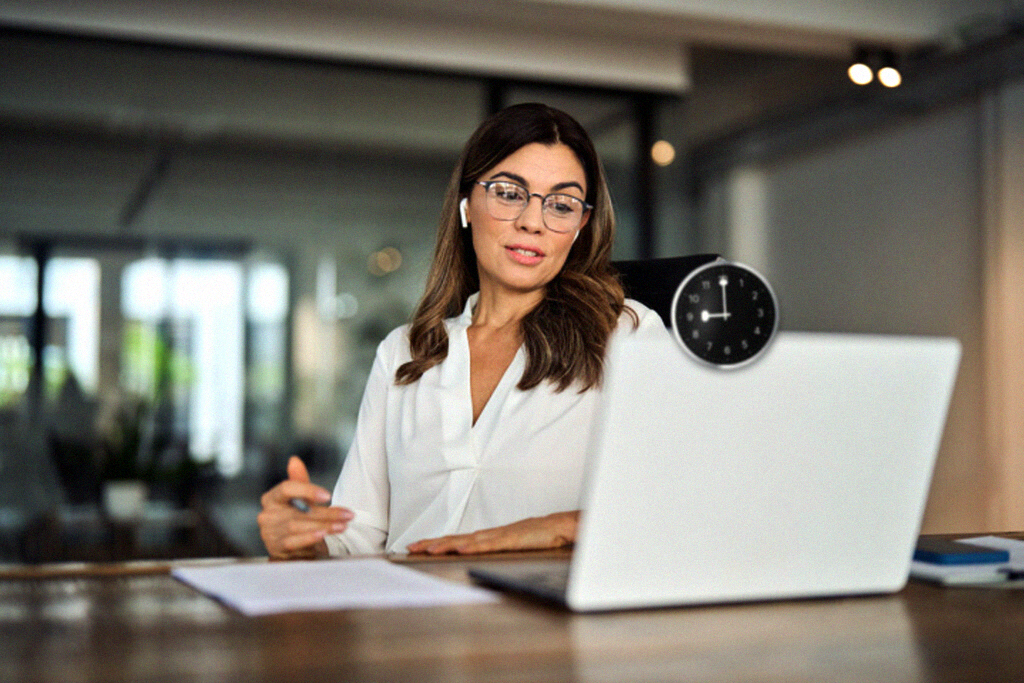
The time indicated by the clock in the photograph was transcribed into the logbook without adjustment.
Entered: 9:00
